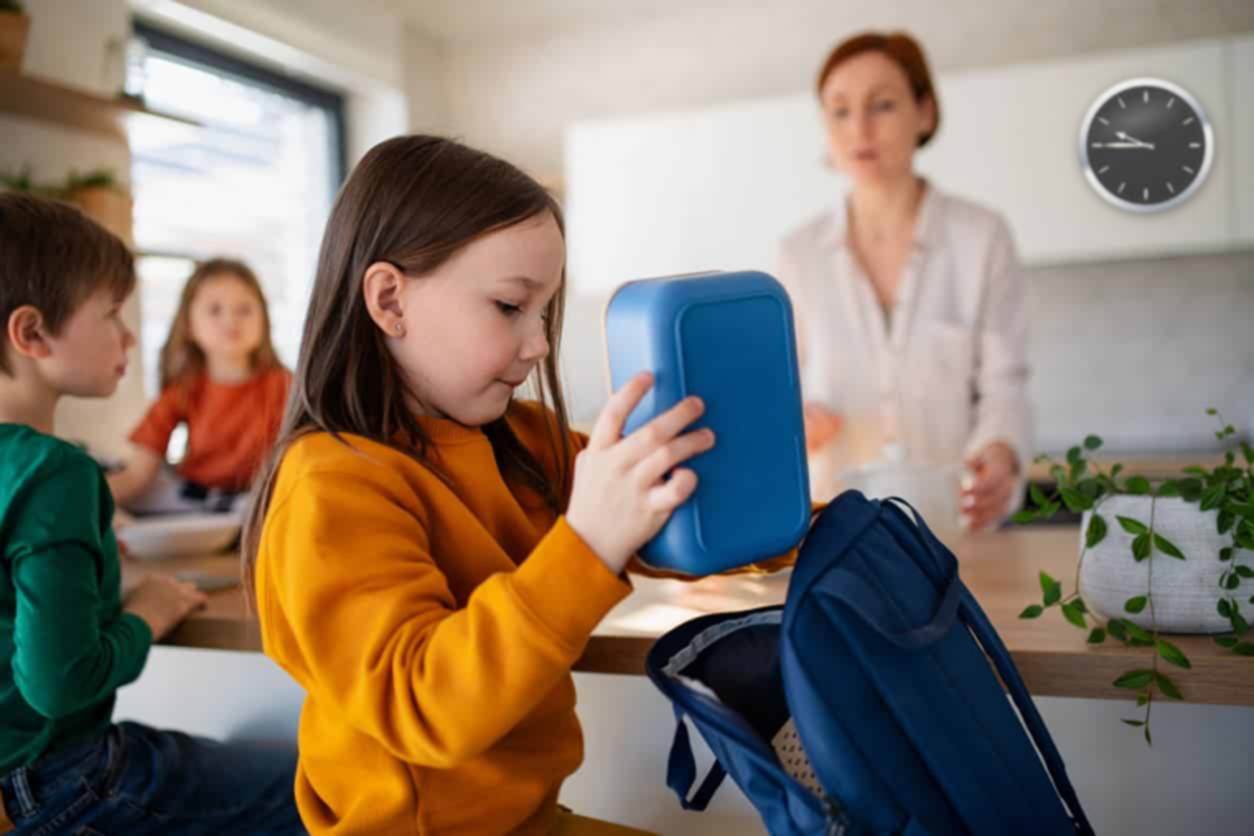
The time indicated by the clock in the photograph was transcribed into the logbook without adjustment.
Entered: 9:45
